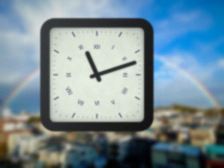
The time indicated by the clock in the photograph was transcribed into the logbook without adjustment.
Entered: 11:12
